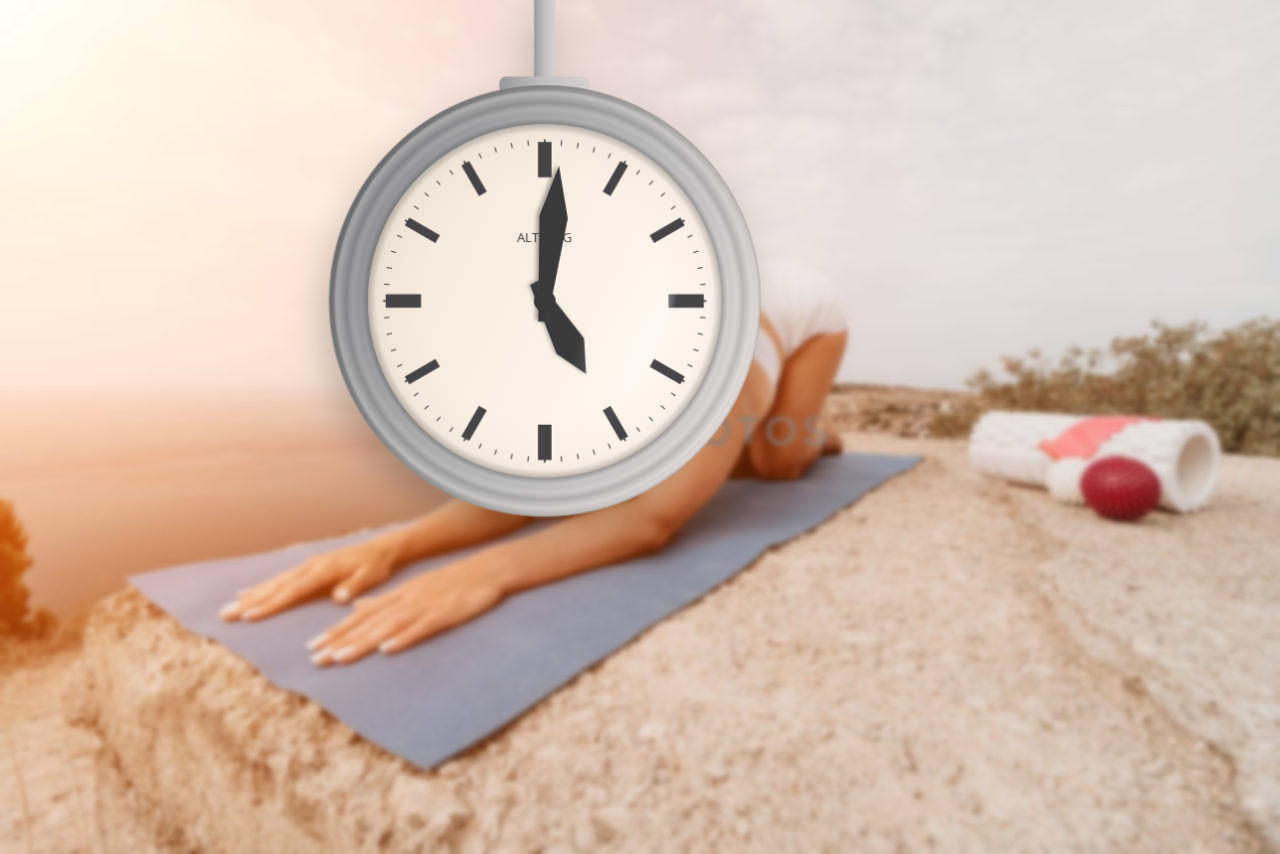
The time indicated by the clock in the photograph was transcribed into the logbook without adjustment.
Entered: 5:01
